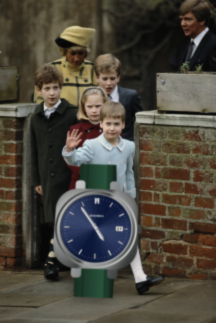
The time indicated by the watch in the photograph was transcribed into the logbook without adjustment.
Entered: 4:54
